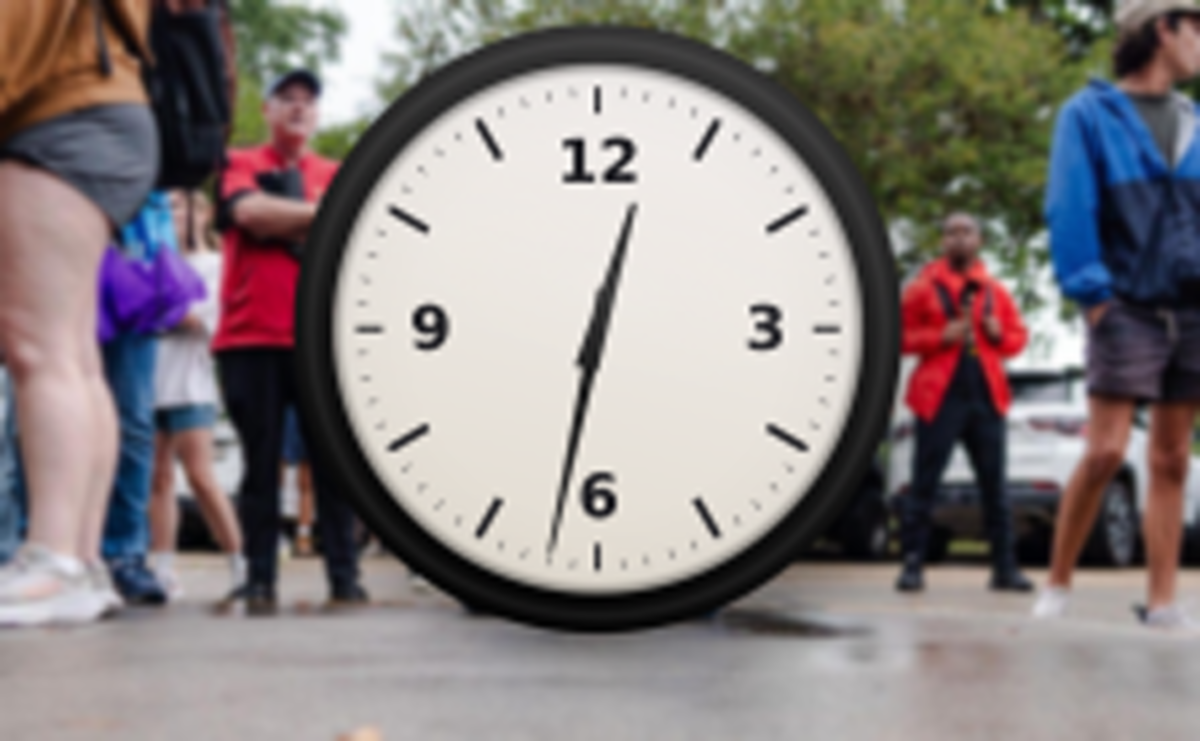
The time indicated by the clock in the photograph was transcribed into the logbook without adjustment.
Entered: 12:32
